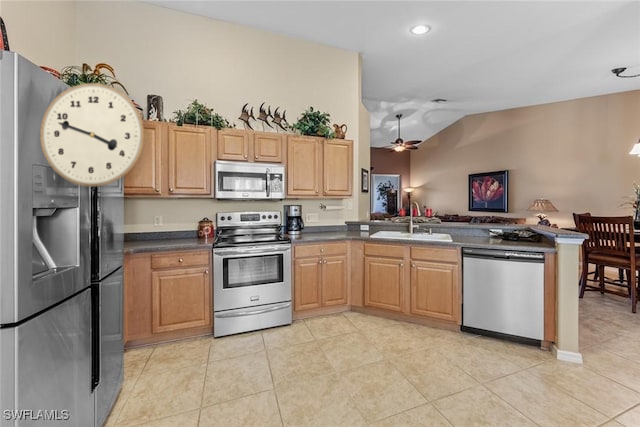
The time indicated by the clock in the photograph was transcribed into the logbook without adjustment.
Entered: 3:48
